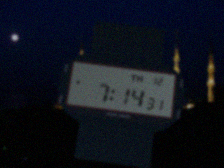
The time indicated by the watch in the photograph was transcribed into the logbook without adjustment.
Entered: 7:14:31
